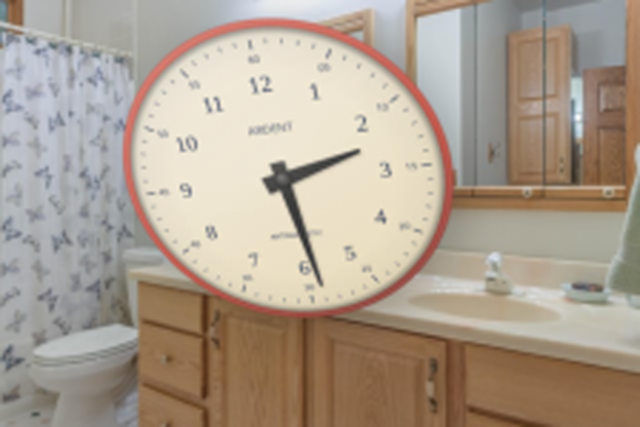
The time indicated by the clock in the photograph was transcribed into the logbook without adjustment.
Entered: 2:29
